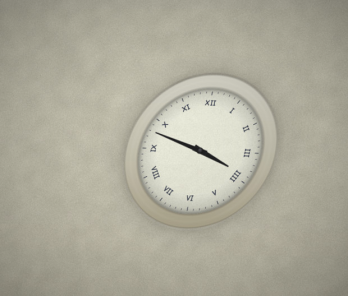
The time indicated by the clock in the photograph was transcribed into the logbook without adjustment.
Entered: 3:48
